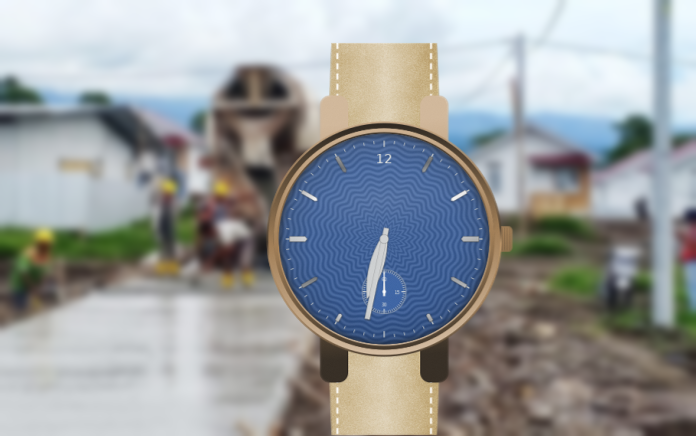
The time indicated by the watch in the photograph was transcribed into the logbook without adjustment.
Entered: 6:32
